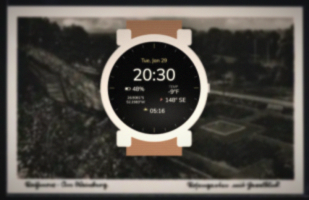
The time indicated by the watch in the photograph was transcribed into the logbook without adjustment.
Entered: 20:30
